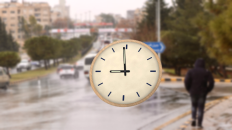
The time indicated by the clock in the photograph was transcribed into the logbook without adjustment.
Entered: 8:59
